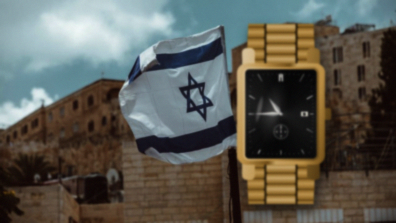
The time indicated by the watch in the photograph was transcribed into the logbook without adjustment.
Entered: 10:45
